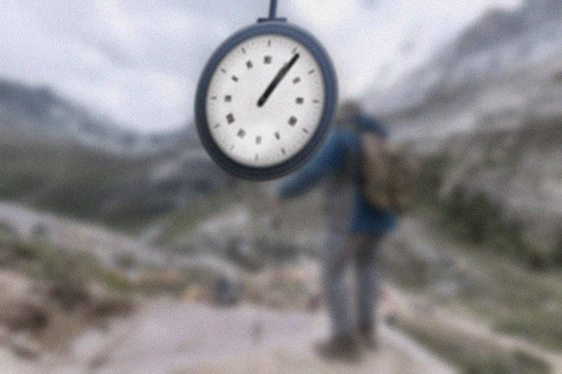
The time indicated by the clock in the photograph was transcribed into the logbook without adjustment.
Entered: 1:06
